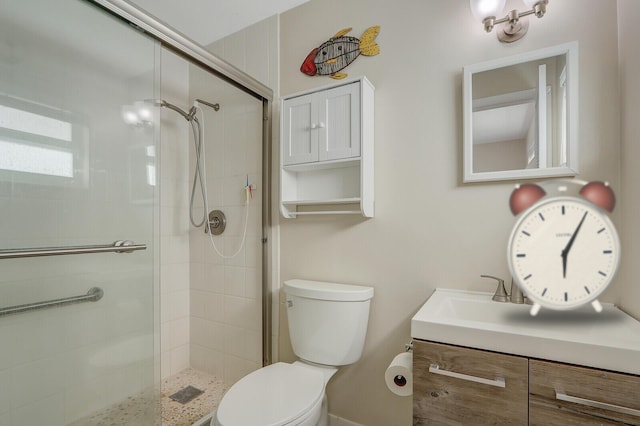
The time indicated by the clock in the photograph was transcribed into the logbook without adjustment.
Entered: 6:05
